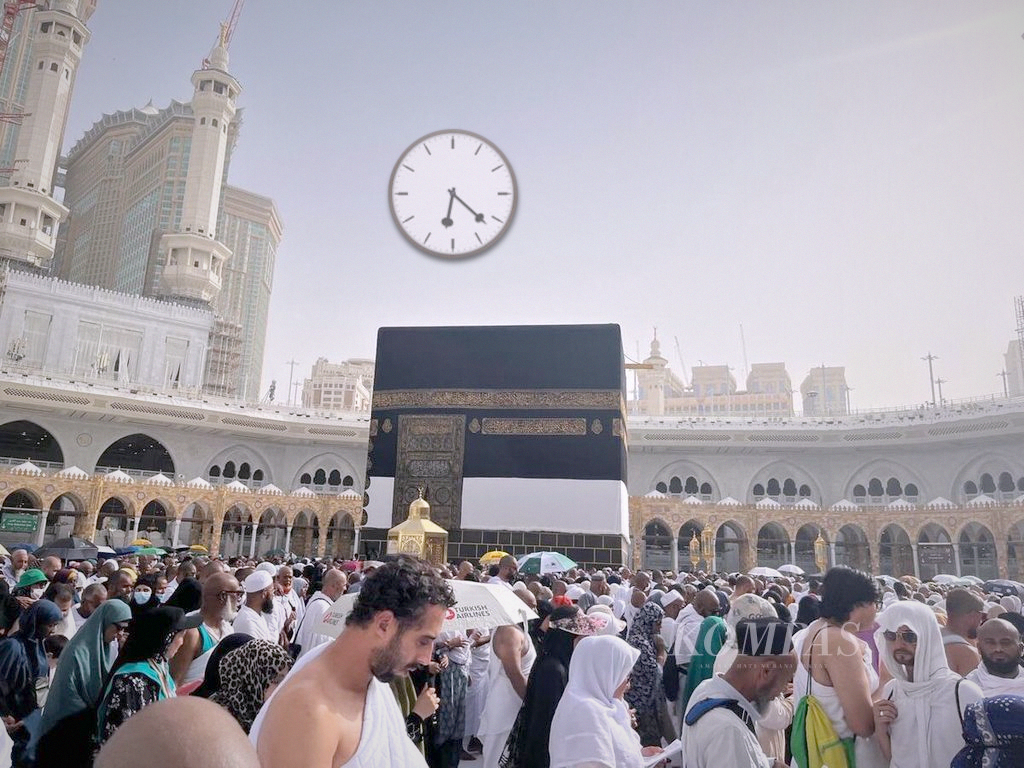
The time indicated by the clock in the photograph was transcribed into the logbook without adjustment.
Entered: 6:22
